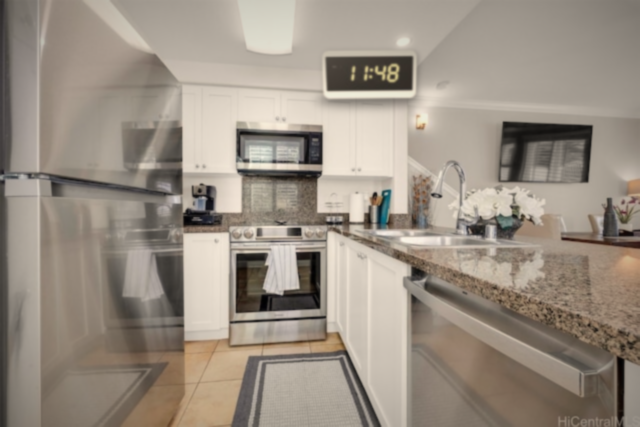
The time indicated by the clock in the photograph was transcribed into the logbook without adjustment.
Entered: 11:48
